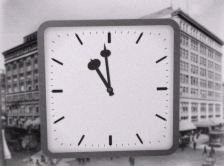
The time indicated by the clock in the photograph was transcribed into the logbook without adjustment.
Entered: 10:59
